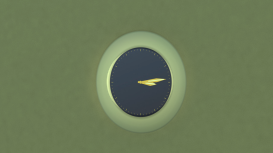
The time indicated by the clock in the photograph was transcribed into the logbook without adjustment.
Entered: 3:14
